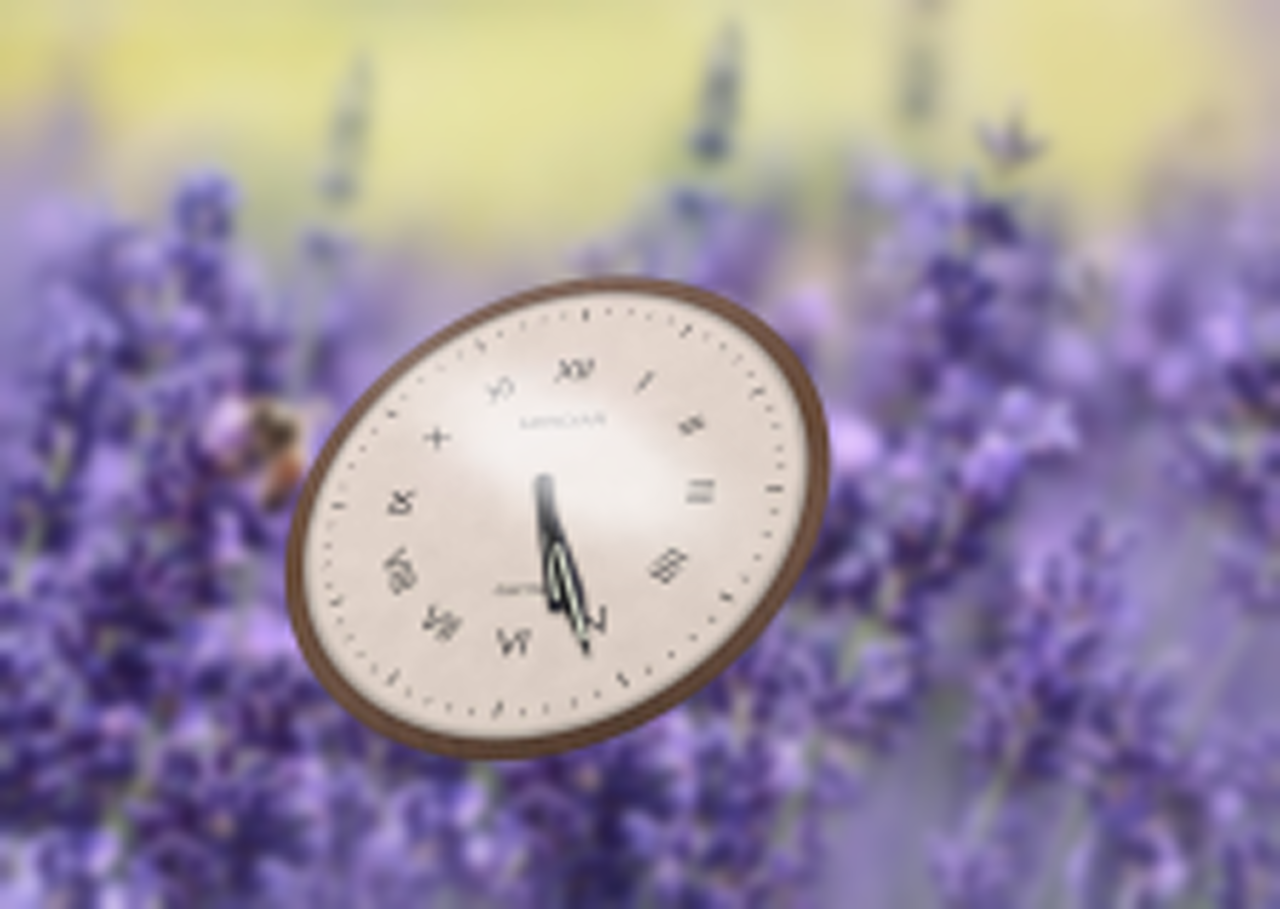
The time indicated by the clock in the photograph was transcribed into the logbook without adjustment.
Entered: 5:26
